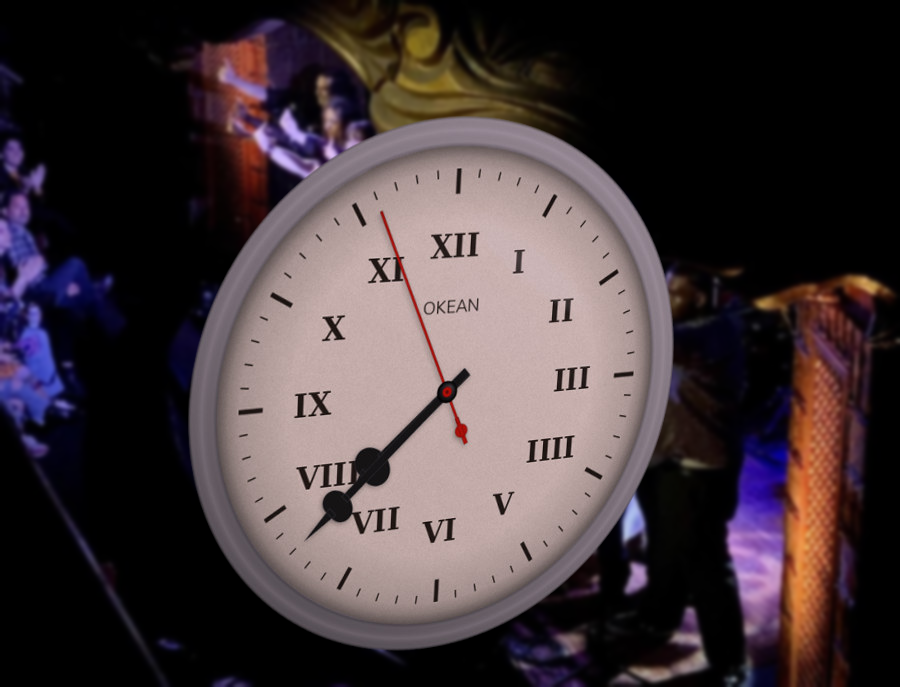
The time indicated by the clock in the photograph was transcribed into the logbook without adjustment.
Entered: 7:37:56
